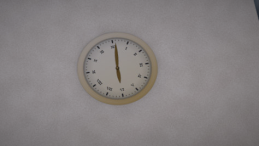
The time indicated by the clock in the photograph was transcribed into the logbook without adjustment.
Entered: 6:01
